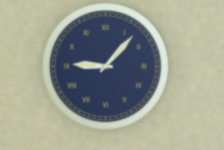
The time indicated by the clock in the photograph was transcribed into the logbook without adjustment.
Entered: 9:07
